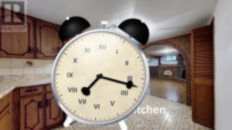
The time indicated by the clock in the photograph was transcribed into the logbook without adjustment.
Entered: 7:17
